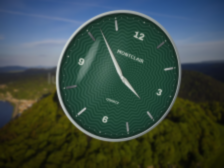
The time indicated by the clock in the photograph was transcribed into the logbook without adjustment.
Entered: 3:52
